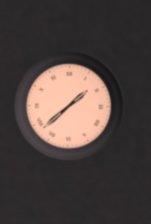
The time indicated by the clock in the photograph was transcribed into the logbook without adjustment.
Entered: 1:38
